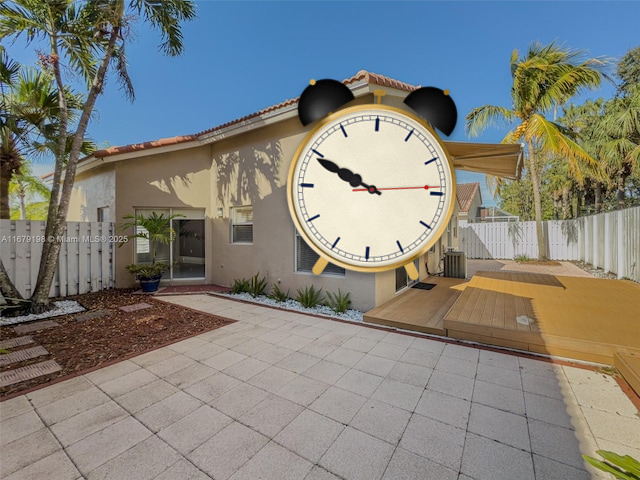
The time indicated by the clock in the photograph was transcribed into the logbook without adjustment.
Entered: 9:49:14
